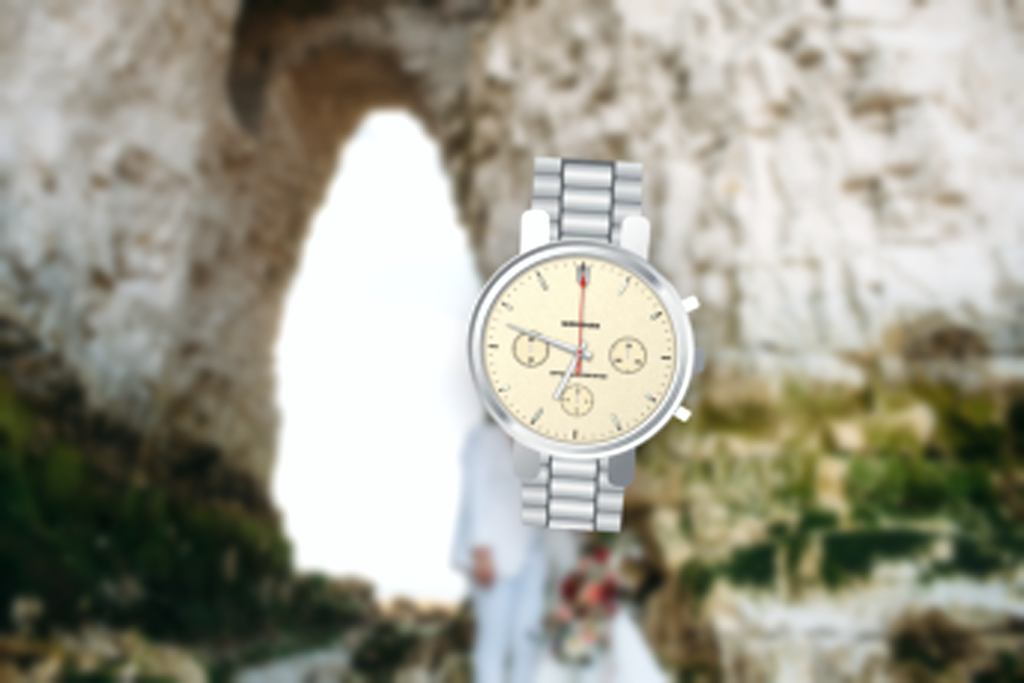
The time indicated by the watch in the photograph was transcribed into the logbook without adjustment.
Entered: 6:48
